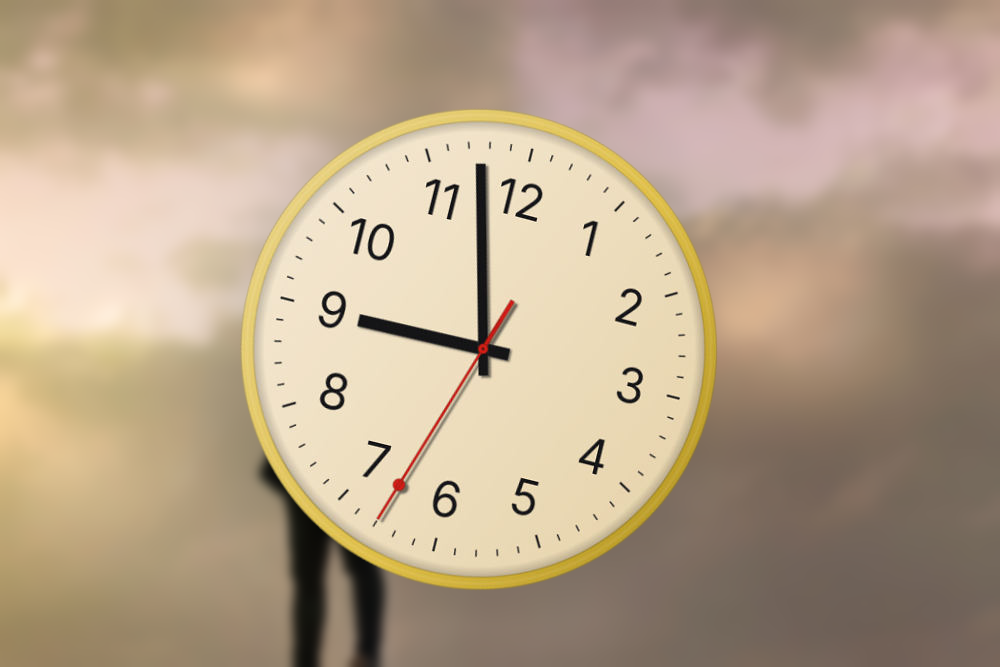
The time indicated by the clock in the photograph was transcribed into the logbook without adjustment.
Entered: 8:57:33
